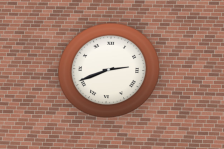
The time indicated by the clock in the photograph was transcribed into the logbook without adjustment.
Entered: 2:41
